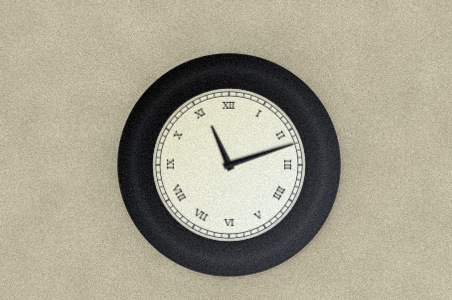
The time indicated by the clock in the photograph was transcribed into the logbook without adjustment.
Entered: 11:12
